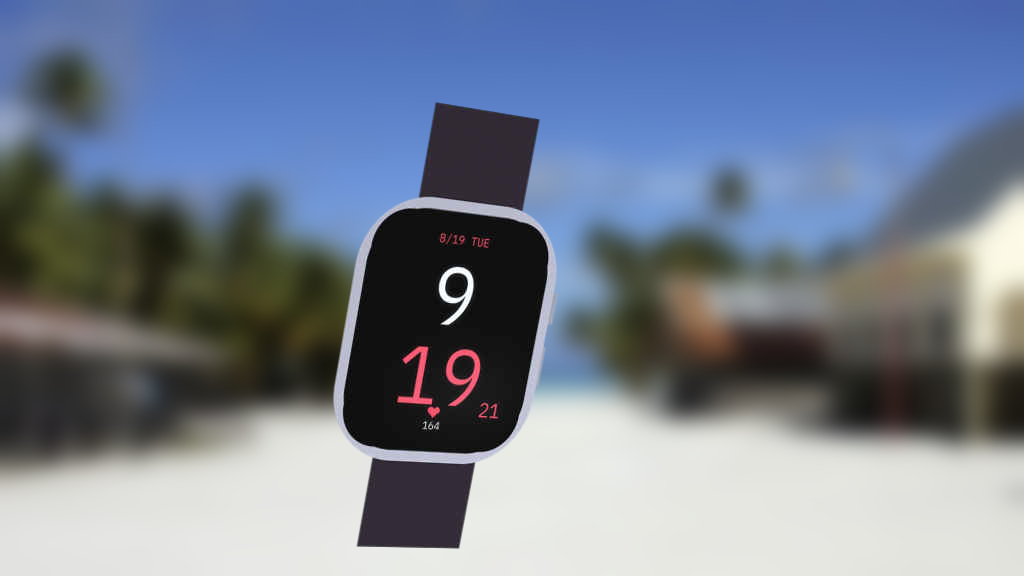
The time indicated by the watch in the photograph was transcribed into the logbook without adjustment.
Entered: 9:19:21
